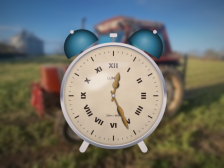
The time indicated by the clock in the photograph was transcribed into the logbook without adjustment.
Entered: 12:26
